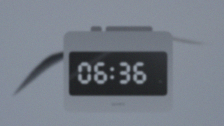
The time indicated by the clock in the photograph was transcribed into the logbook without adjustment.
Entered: 6:36
